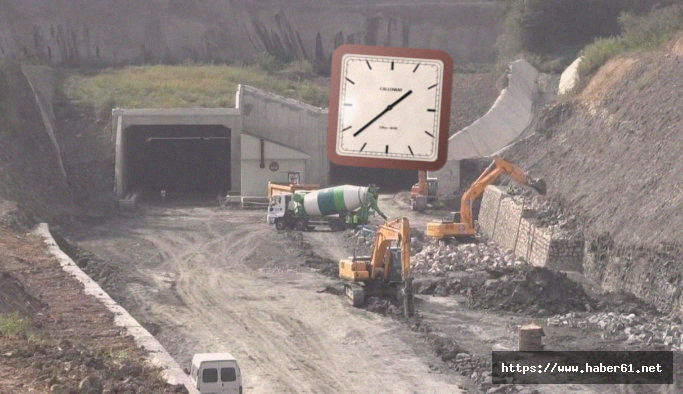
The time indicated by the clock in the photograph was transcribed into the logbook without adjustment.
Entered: 1:38
